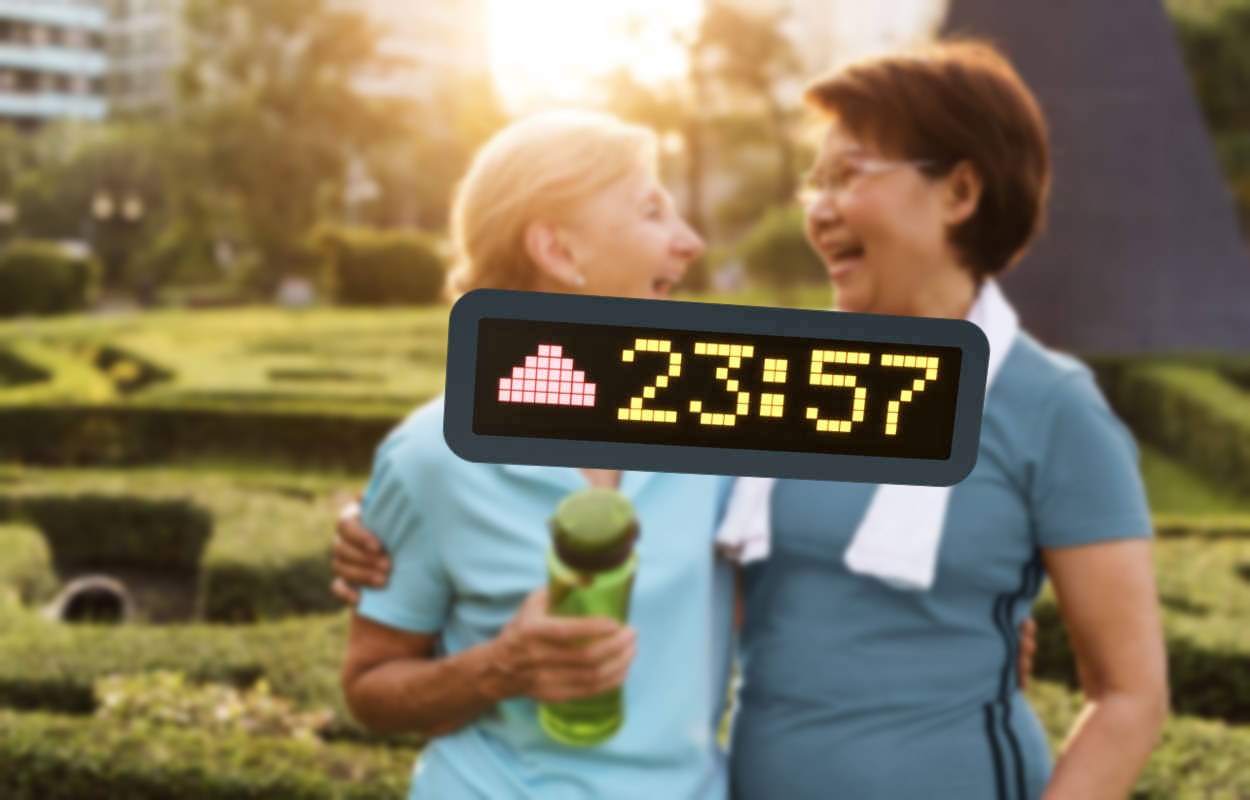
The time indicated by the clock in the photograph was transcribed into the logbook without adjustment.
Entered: 23:57
